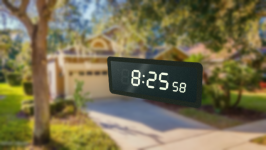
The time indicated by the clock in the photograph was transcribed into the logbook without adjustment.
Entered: 8:25:58
